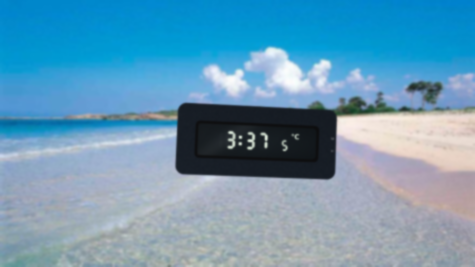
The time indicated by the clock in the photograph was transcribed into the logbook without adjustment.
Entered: 3:37
